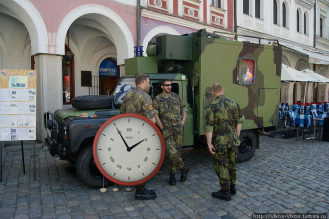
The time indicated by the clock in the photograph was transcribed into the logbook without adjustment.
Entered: 1:55
